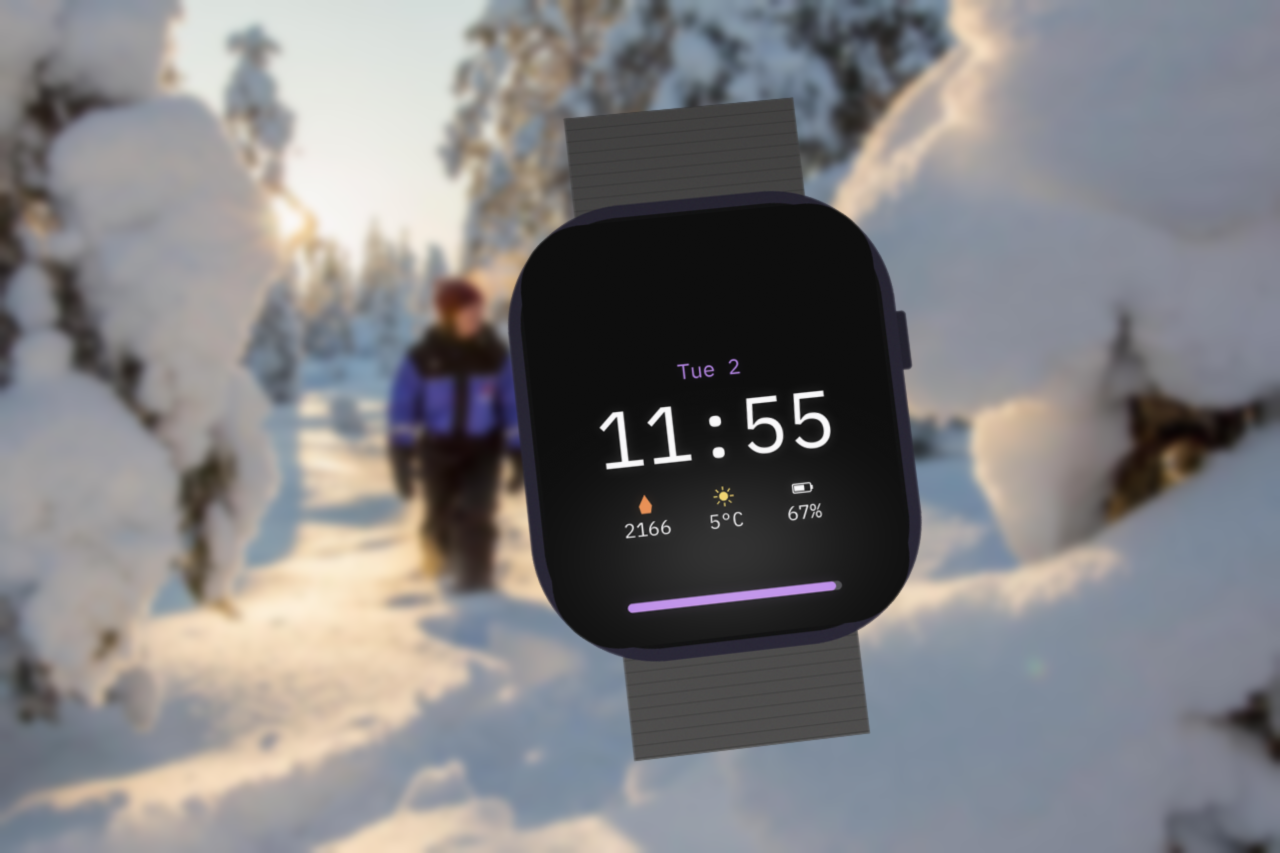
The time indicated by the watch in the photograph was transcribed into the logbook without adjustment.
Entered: 11:55
